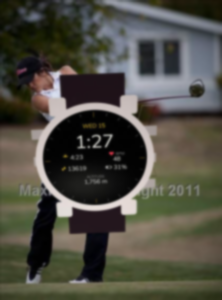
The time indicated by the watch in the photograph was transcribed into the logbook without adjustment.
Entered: 1:27
